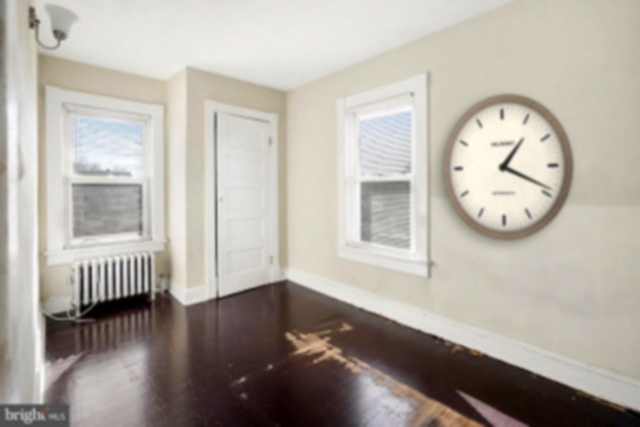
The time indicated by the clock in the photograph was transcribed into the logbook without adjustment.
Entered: 1:19
